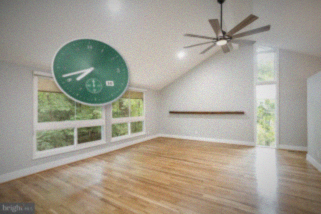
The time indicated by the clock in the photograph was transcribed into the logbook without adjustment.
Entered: 7:42
